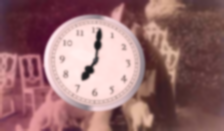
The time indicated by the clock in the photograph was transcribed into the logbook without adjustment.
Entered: 7:01
